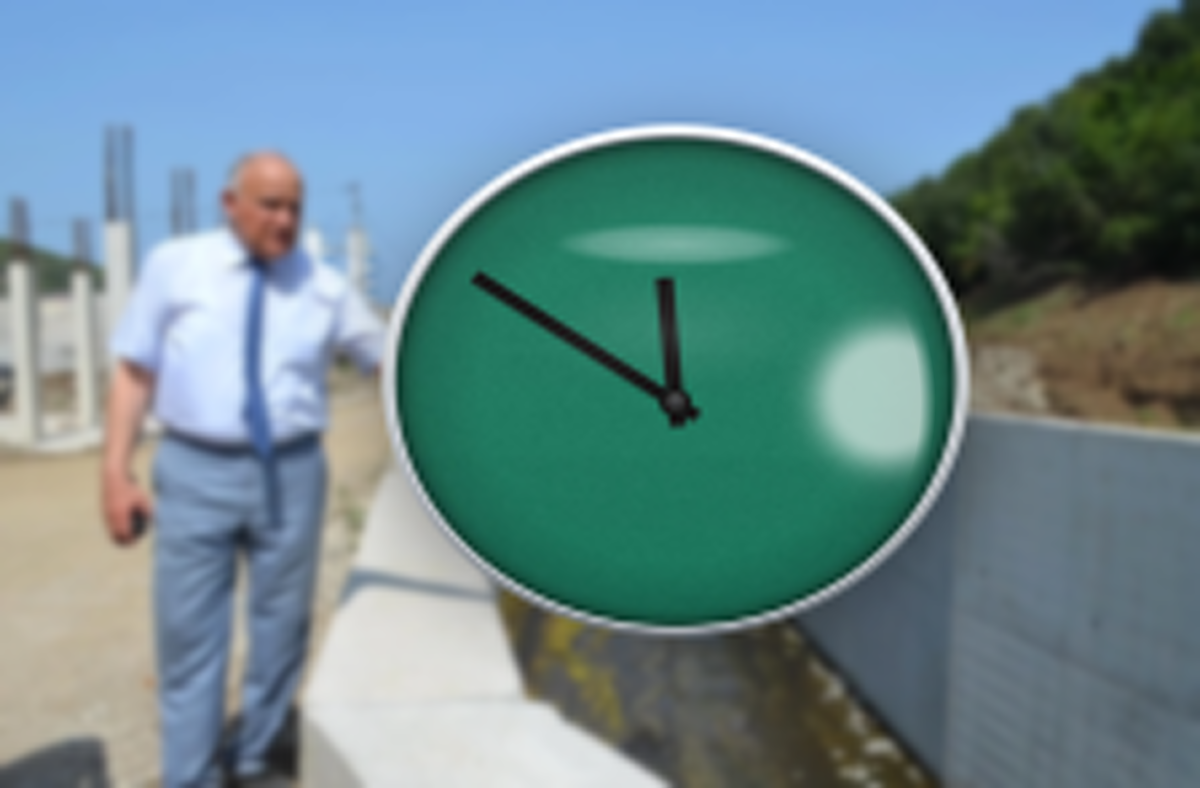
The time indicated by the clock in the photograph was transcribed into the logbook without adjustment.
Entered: 11:51
